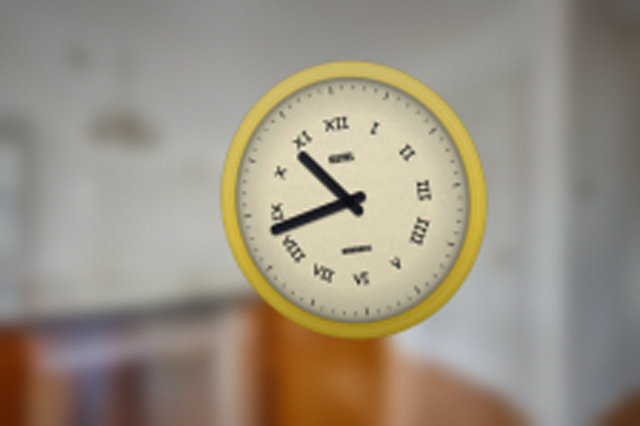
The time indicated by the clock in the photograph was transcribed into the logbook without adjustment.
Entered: 10:43
